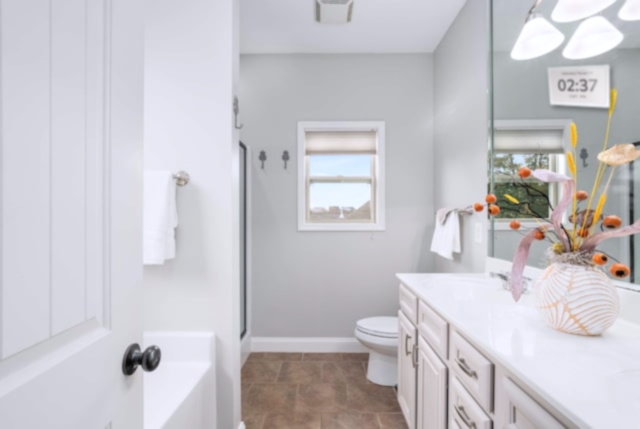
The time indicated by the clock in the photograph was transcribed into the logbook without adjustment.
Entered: 2:37
